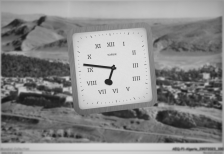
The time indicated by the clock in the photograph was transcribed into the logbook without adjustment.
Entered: 6:47
